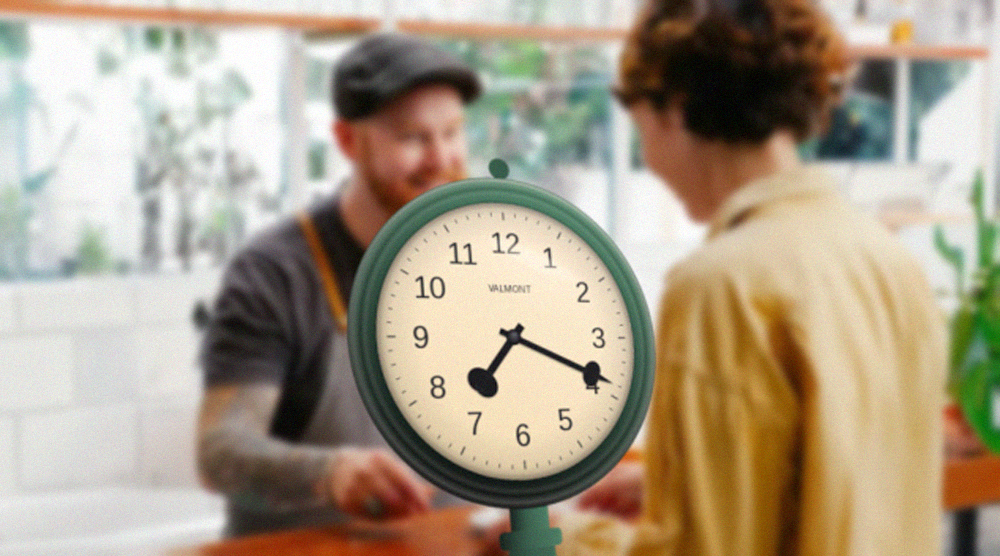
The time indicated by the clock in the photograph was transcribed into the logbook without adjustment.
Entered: 7:19
